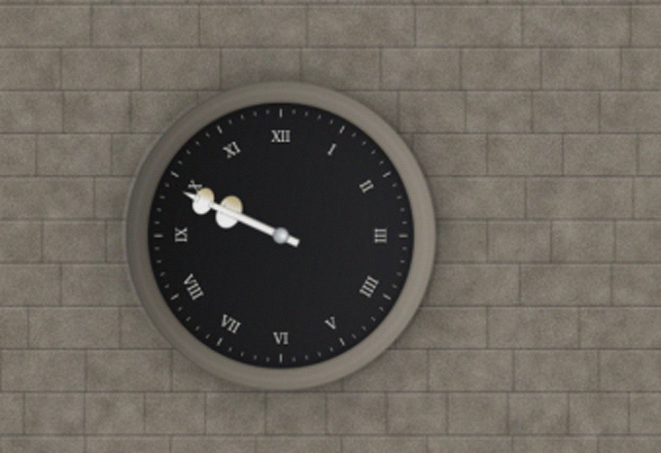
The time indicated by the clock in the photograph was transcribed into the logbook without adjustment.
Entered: 9:49
